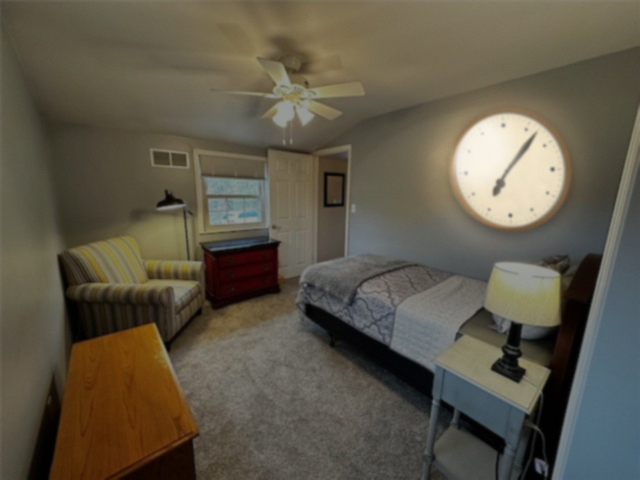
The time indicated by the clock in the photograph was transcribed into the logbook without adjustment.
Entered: 7:07
